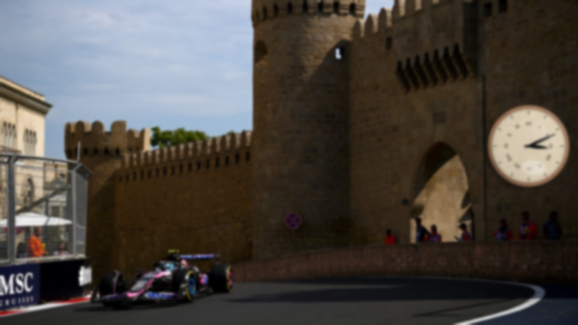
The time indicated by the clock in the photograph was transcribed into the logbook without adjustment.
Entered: 3:11
